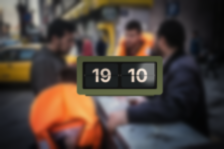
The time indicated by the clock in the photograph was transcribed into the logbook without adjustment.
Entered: 19:10
